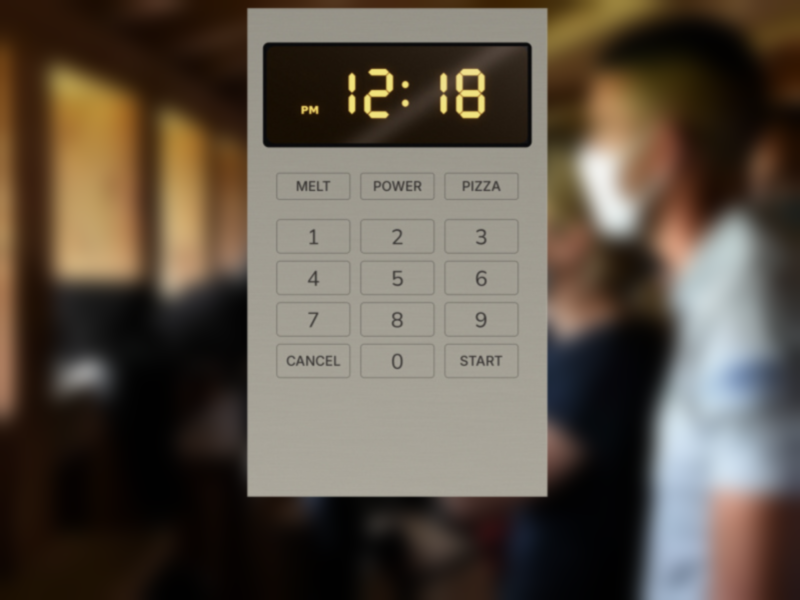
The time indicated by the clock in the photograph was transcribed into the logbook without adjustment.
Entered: 12:18
